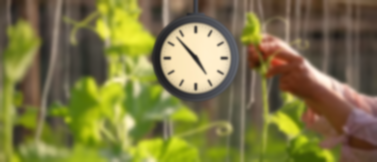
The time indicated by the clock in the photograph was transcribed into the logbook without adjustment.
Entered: 4:53
